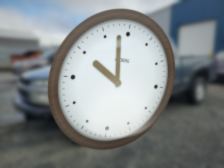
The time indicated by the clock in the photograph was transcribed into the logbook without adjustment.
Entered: 9:58
